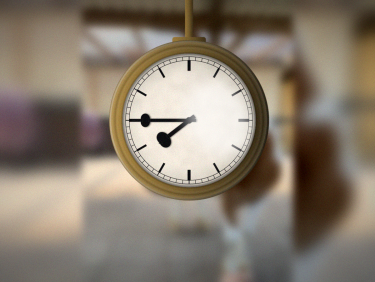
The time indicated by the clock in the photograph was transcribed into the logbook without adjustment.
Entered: 7:45
